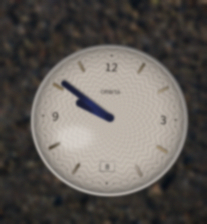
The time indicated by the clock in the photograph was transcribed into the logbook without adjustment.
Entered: 9:51
